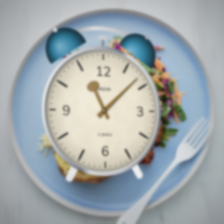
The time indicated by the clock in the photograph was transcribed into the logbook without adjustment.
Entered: 11:08
